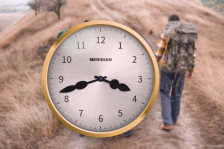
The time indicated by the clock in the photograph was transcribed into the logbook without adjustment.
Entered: 3:42
